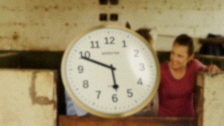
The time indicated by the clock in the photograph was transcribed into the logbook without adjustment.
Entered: 5:49
